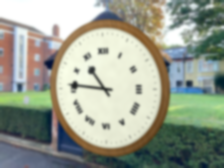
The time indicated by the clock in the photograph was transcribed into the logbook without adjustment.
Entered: 10:46
